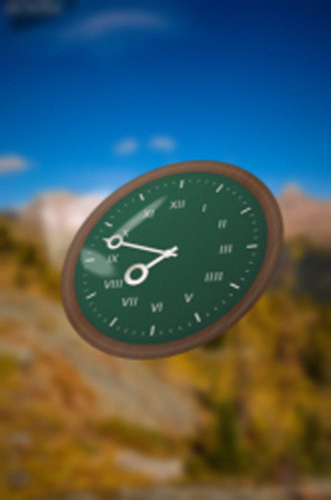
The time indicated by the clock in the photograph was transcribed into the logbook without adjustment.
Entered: 7:48
